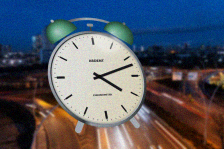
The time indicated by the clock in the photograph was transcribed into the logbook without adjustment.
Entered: 4:12
